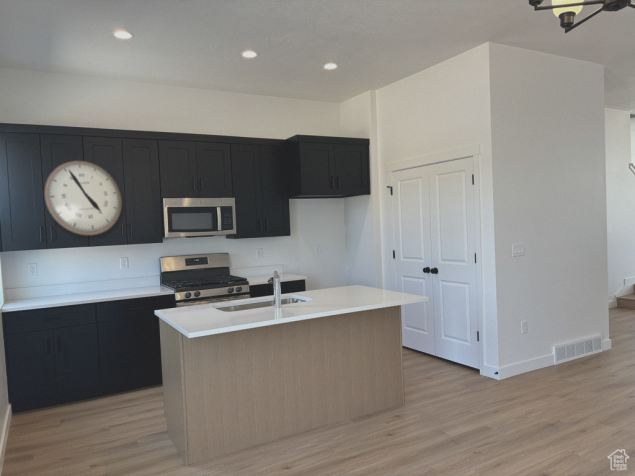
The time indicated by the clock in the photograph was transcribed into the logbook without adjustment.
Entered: 4:56
